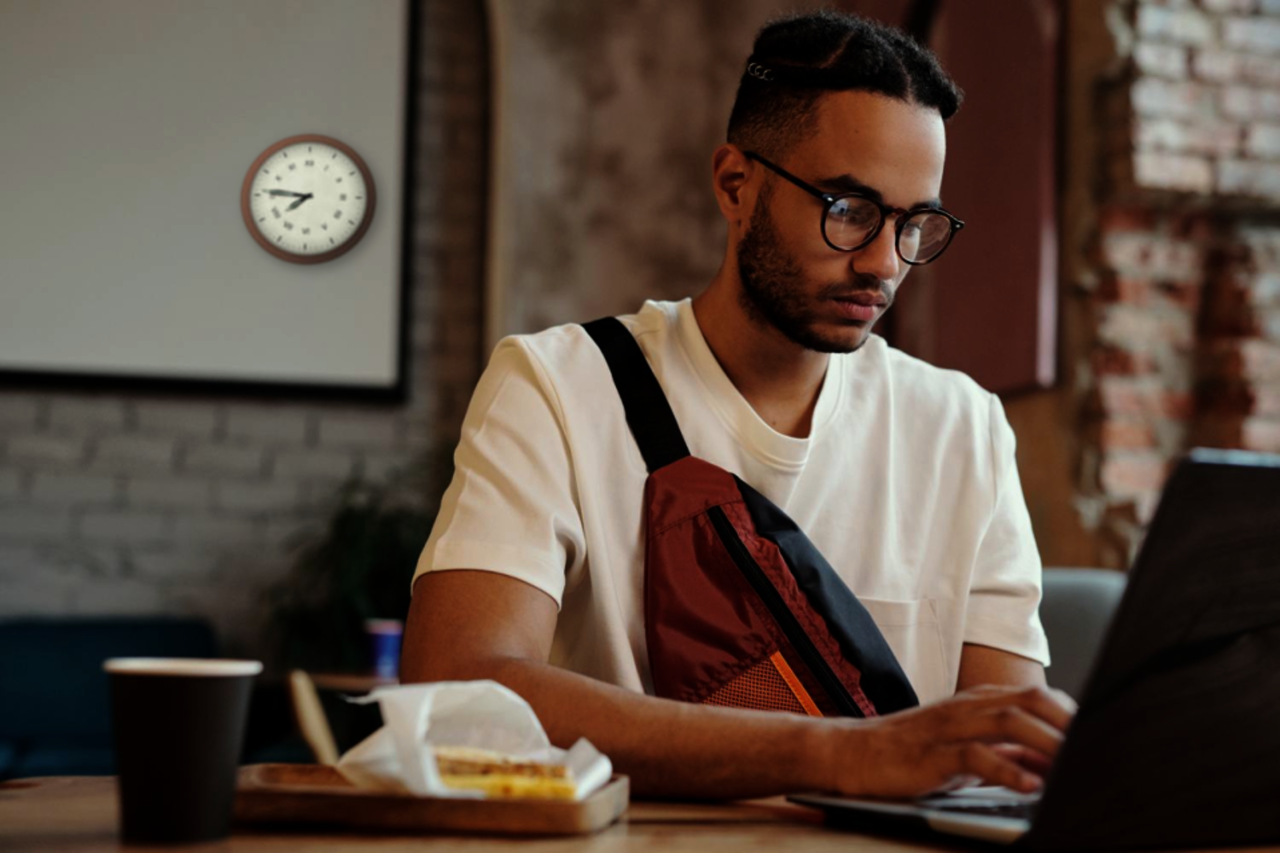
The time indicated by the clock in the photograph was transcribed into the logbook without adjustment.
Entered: 7:46
